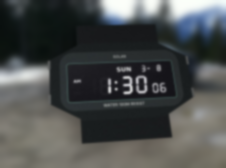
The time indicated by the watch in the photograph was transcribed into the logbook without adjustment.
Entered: 1:30
